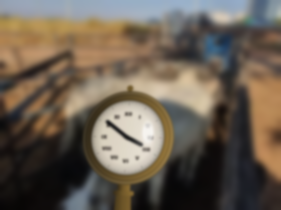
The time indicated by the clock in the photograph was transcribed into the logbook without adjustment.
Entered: 3:51
